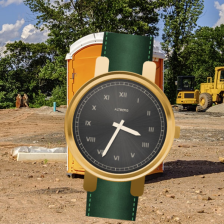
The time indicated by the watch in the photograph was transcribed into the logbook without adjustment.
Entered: 3:34
